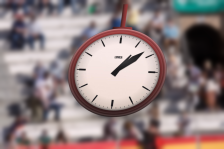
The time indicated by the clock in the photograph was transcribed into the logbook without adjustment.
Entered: 1:08
